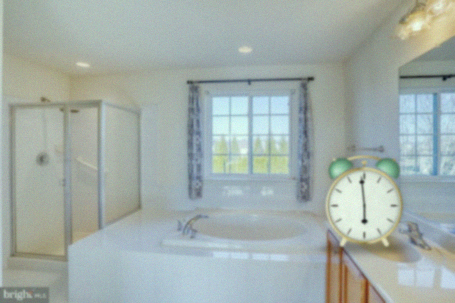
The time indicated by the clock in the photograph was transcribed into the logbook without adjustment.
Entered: 5:59
